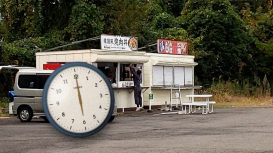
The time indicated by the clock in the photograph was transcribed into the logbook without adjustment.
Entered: 6:00
